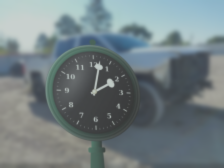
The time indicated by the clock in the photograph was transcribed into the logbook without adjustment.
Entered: 2:02
